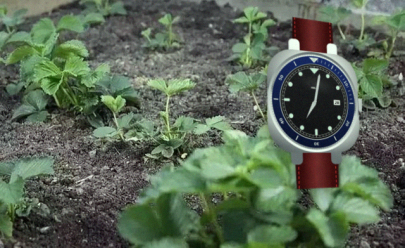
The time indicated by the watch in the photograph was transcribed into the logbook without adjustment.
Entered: 7:02
